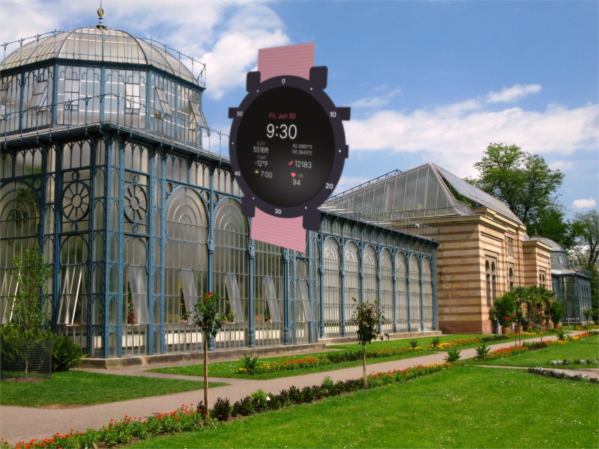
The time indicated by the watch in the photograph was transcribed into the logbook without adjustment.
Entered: 9:30
